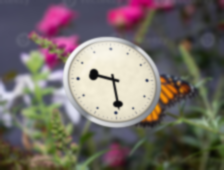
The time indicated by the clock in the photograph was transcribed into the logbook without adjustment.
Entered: 9:29
